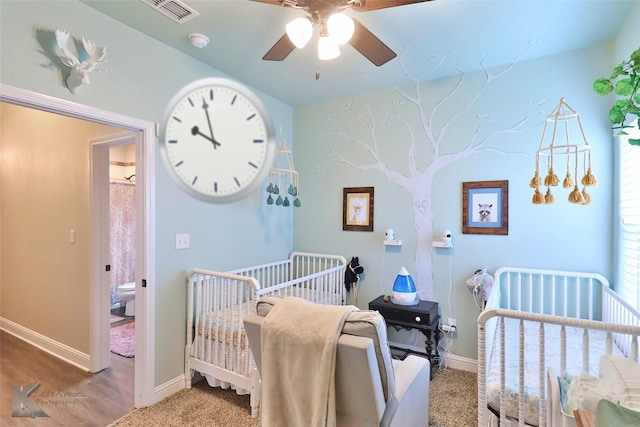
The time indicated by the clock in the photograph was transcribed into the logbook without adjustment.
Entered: 9:58
